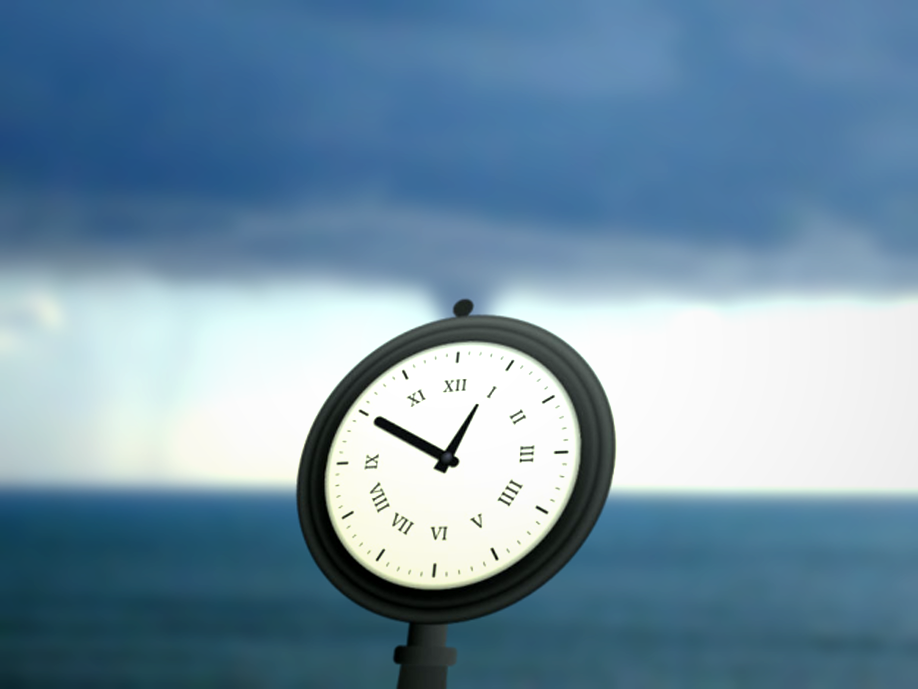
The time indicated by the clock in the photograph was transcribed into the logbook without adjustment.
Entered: 12:50
